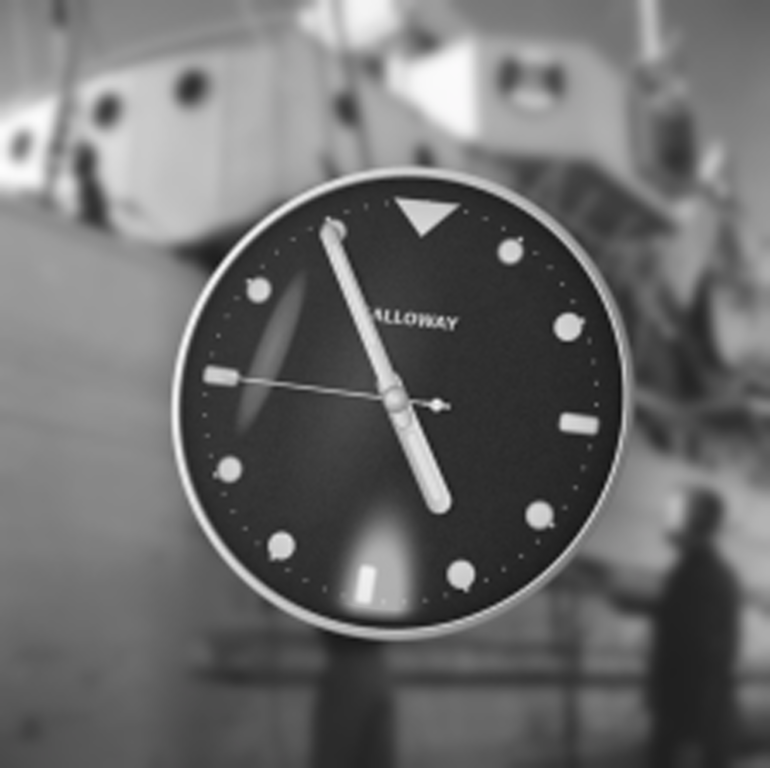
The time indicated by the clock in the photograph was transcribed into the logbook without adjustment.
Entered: 4:54:45
